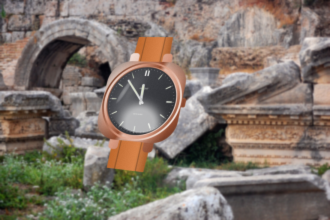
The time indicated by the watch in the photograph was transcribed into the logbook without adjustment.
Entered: 11:53
